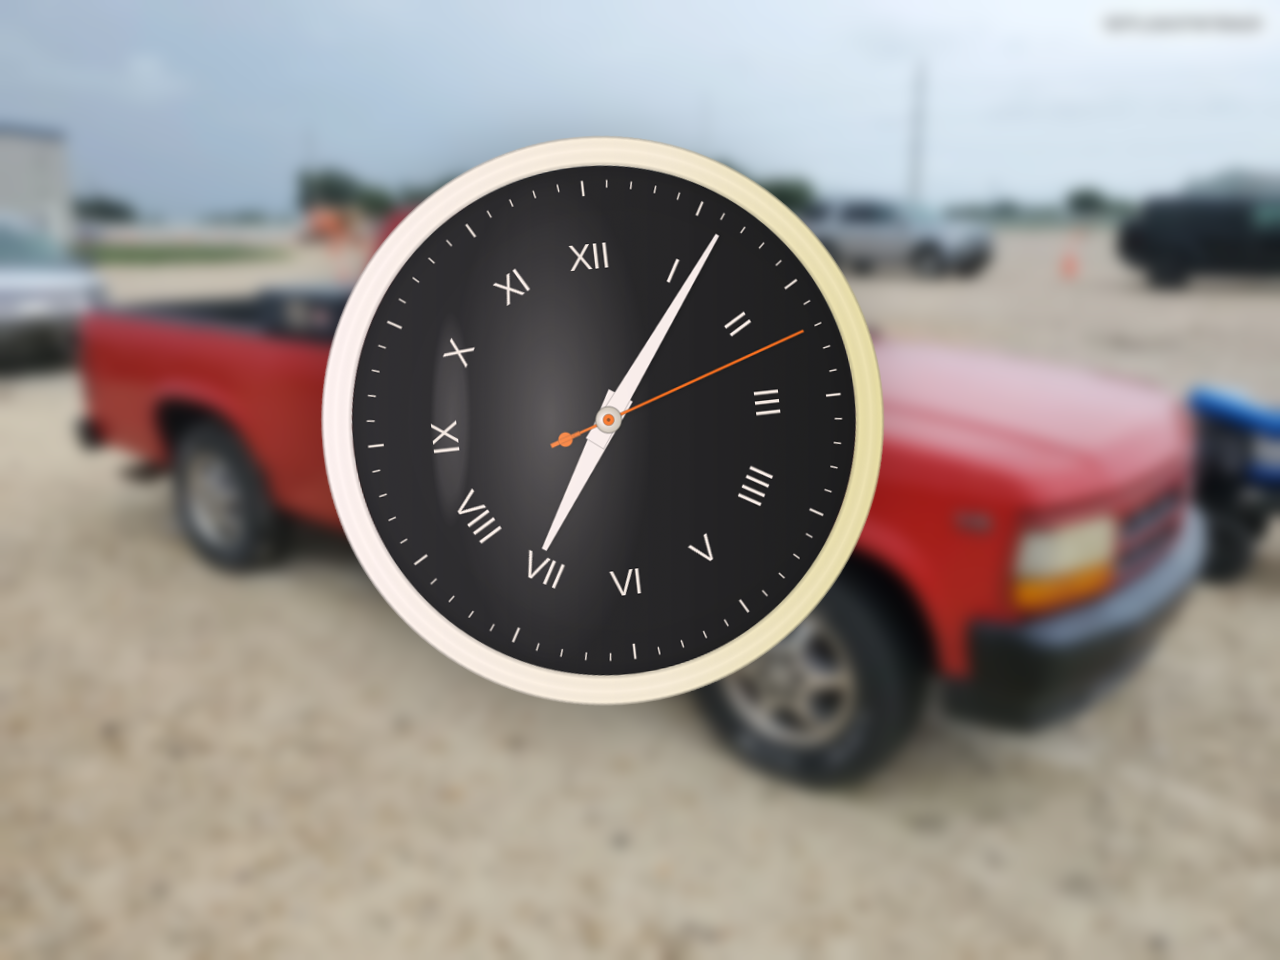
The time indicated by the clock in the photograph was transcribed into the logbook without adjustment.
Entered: 7:06:12
